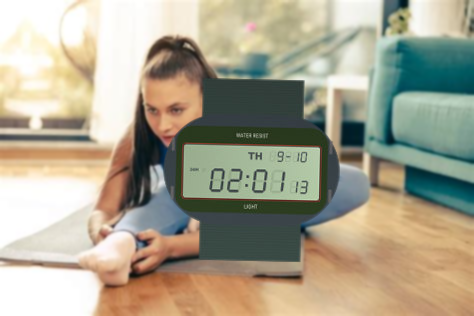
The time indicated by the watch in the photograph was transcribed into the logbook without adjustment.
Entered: 2:01:13
